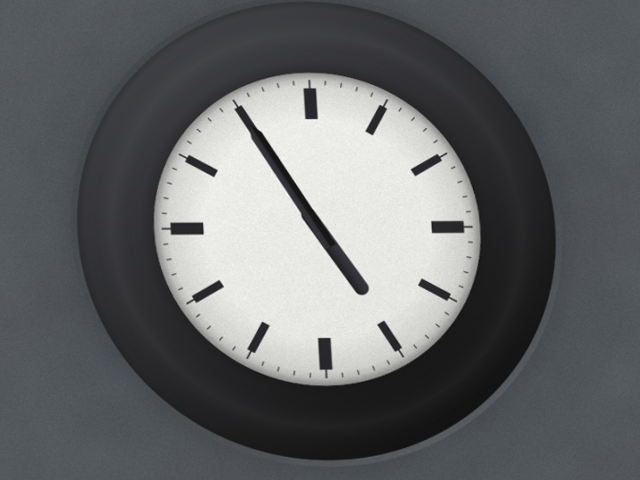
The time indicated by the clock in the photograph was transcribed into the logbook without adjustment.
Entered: 4:55
